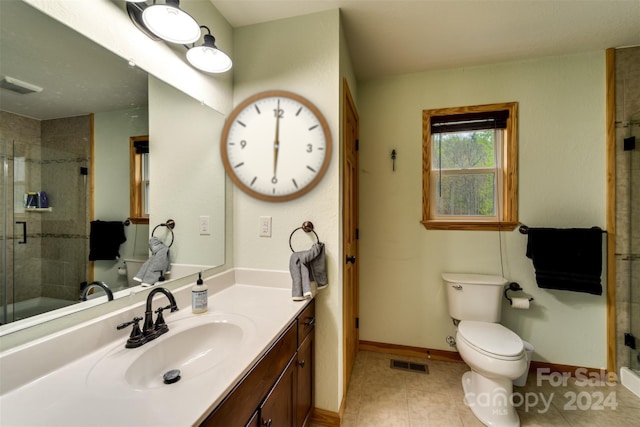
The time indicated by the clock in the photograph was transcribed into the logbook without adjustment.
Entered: 6:00
